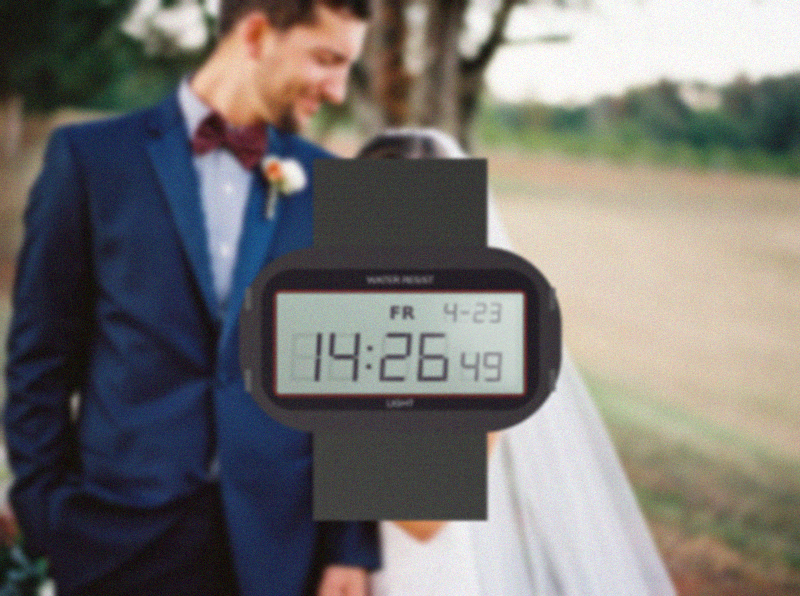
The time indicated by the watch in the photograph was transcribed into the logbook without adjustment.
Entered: 14:26:49
